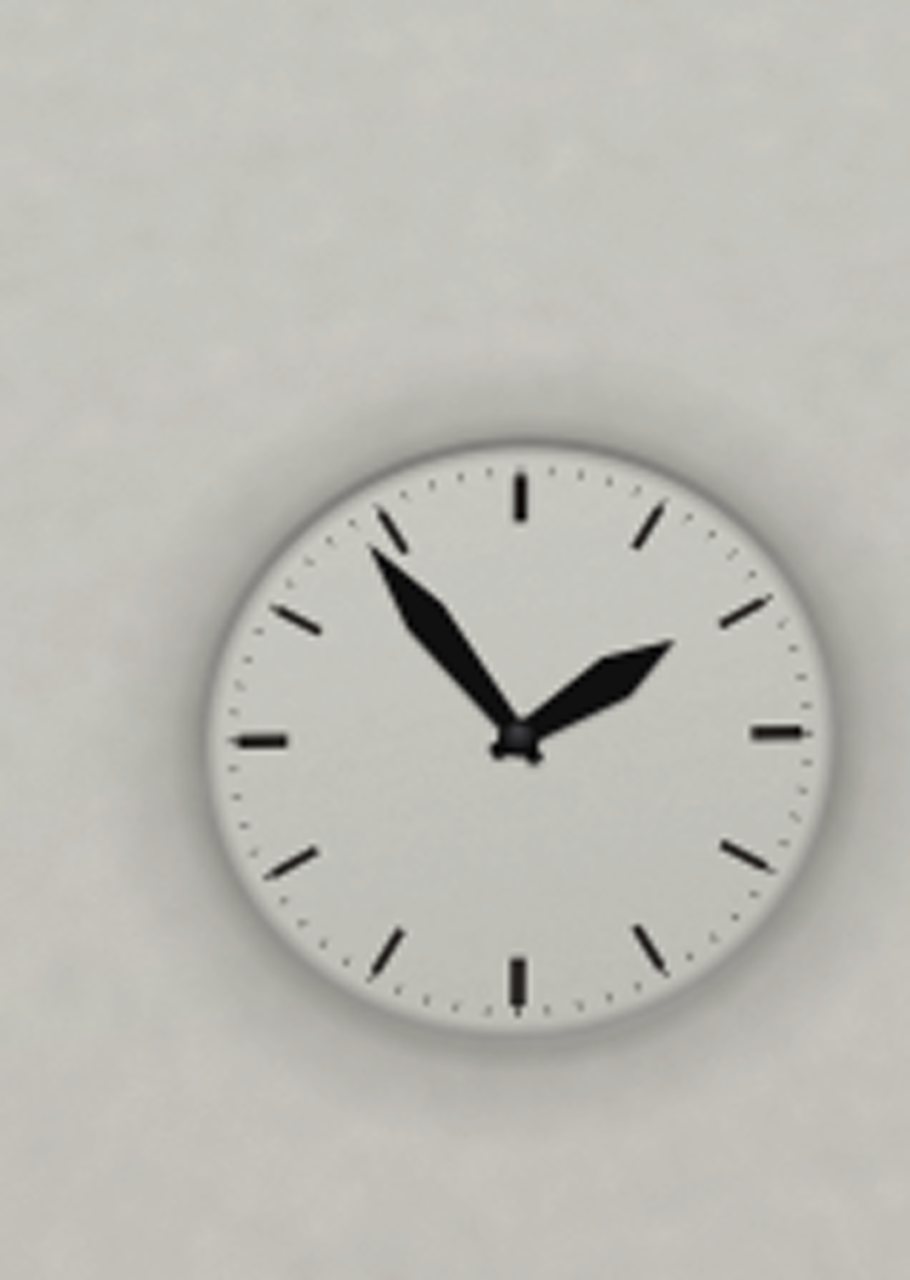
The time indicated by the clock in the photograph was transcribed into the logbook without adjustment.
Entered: 1:54
